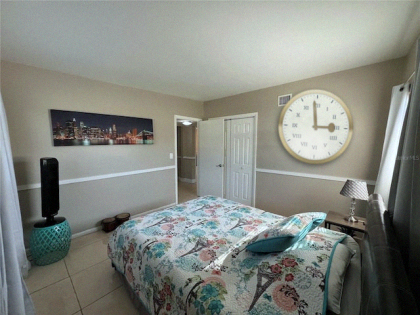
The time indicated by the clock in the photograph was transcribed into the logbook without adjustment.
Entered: 2:59
